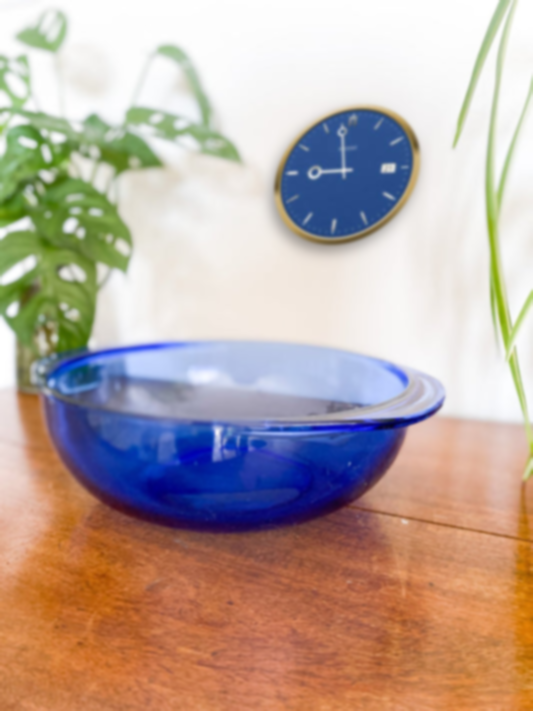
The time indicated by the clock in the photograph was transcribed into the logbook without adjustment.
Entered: 8:58
